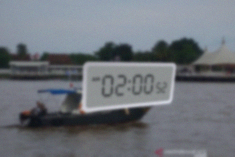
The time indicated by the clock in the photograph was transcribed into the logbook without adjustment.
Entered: 2:00
